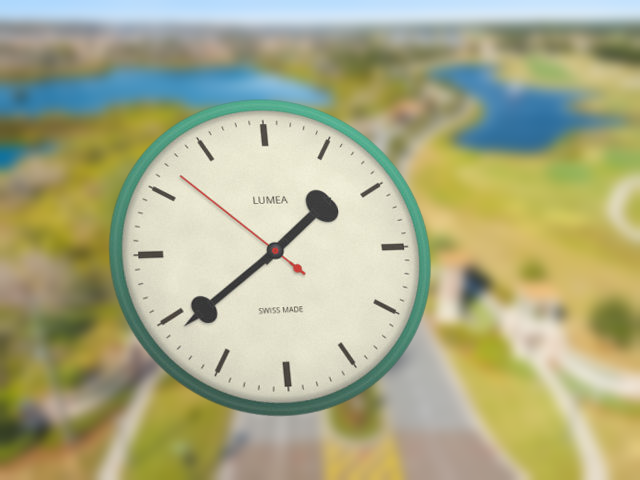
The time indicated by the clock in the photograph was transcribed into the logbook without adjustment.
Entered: 1:38:52
